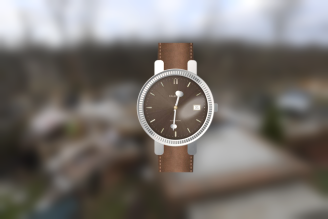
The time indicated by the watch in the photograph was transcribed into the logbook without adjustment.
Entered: 12:31
